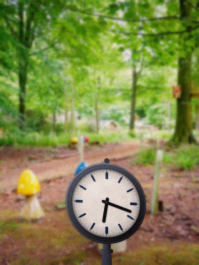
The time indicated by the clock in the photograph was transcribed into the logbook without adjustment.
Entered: 6:18
